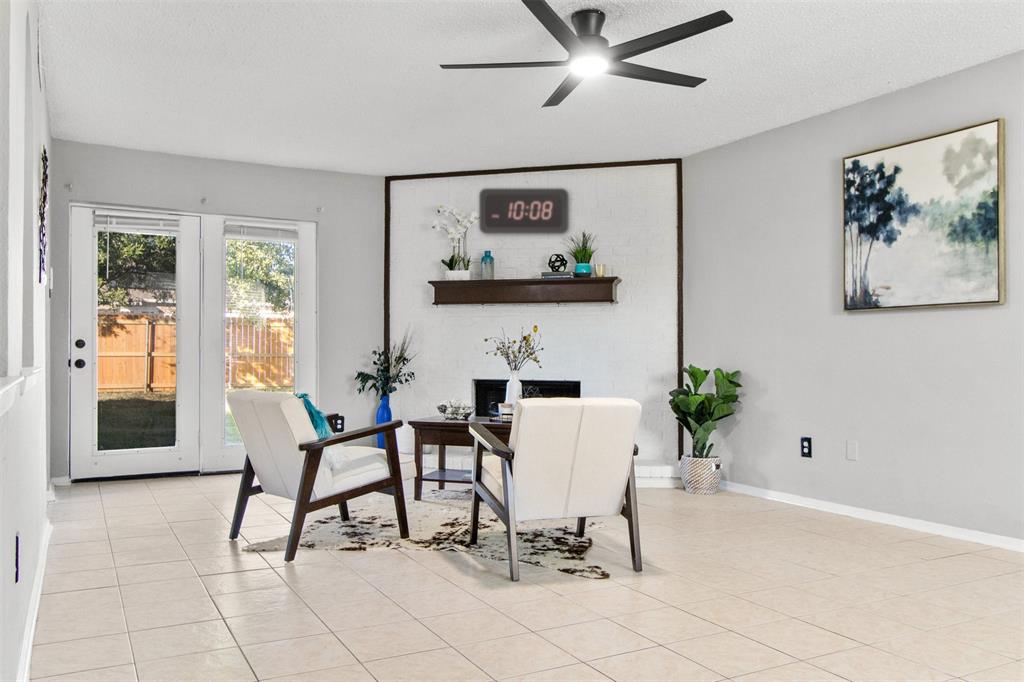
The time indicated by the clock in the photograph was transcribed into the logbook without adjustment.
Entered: 10:08
